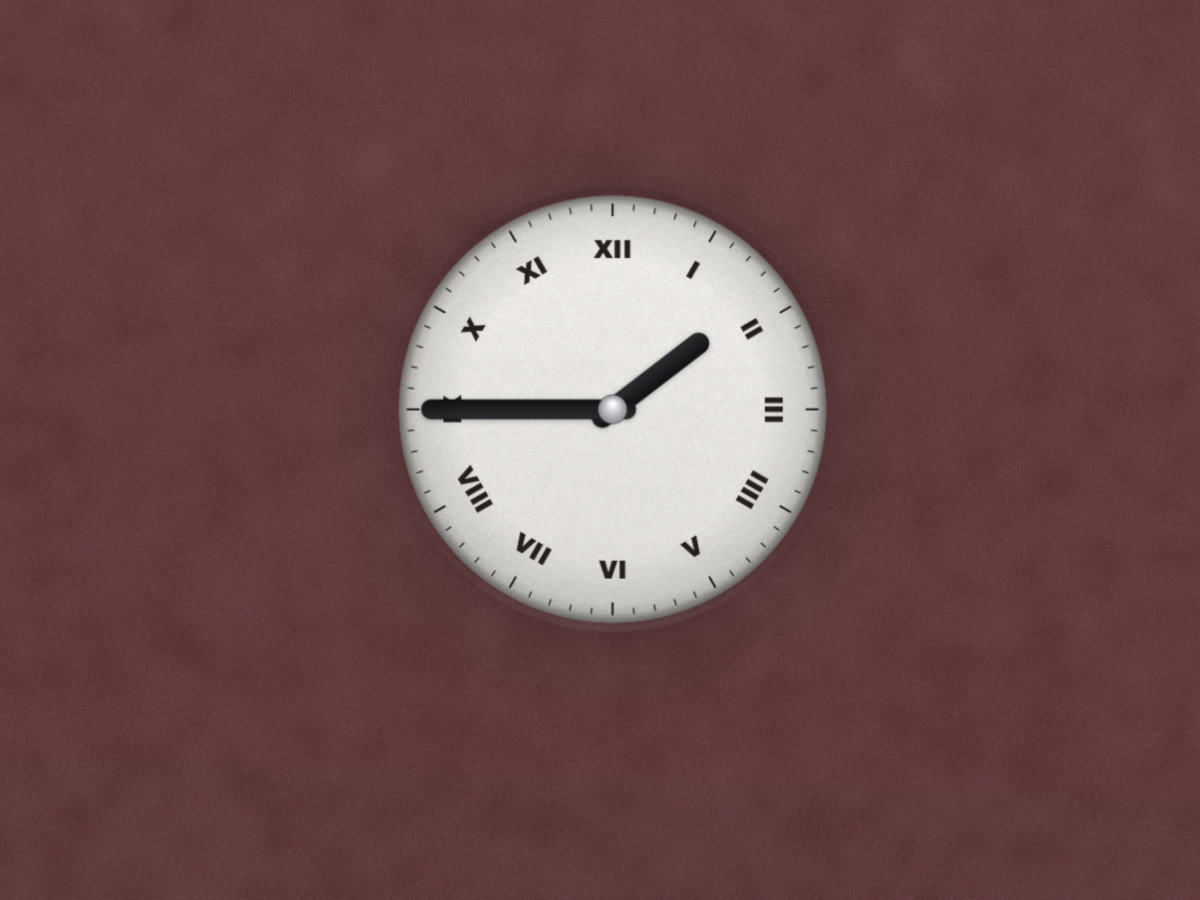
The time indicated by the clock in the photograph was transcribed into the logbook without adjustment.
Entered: 1:45
